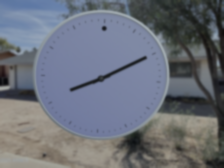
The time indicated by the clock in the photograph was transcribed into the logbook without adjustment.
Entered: 8:10
